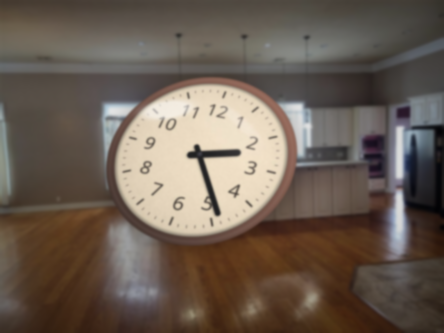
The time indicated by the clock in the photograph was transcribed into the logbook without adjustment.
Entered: 2:24
